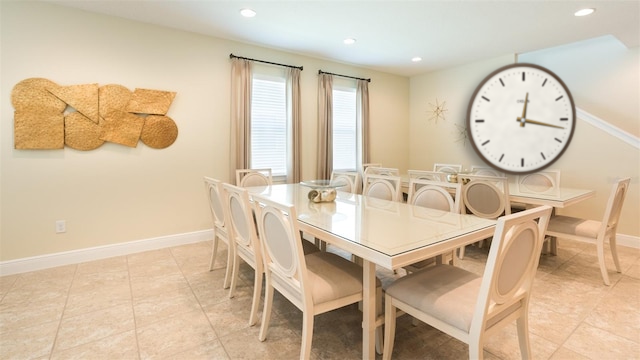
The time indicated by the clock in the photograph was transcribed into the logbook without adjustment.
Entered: 12:17
